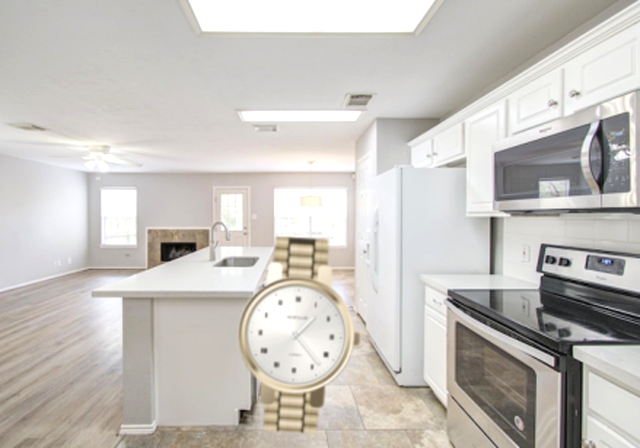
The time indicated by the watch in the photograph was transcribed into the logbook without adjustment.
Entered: 1:23
